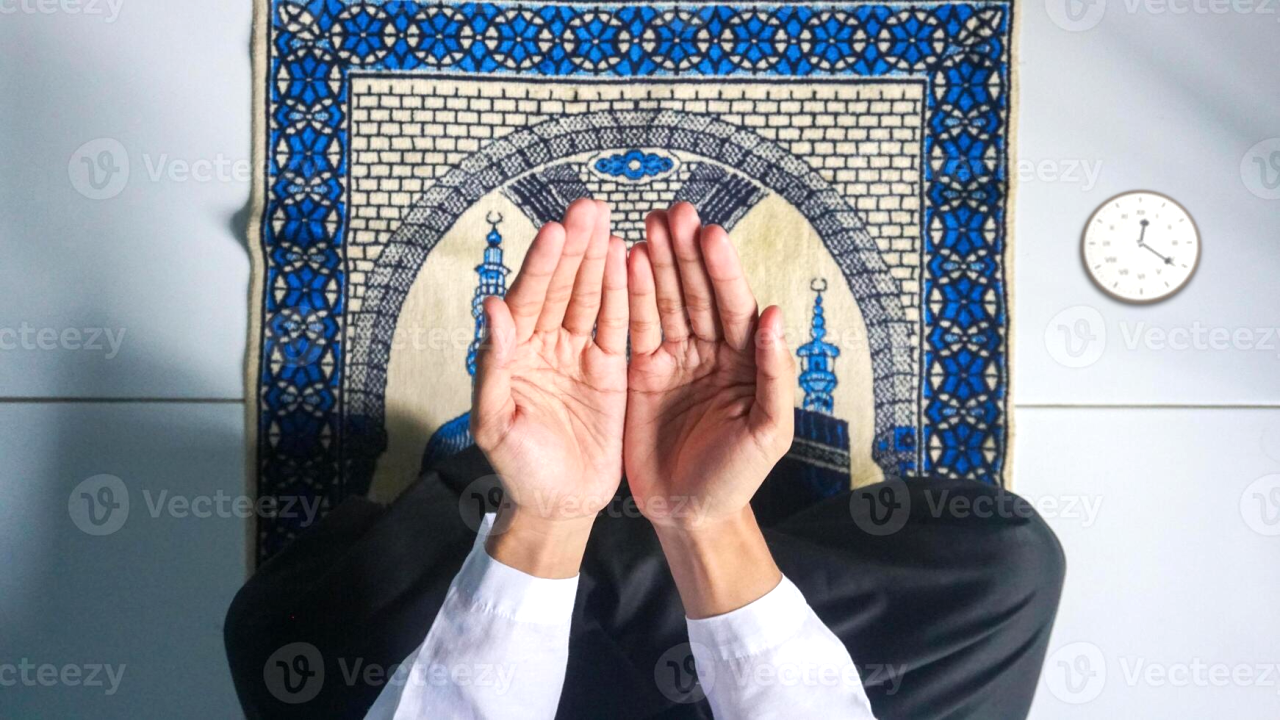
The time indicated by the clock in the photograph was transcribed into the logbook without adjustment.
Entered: 12:21
